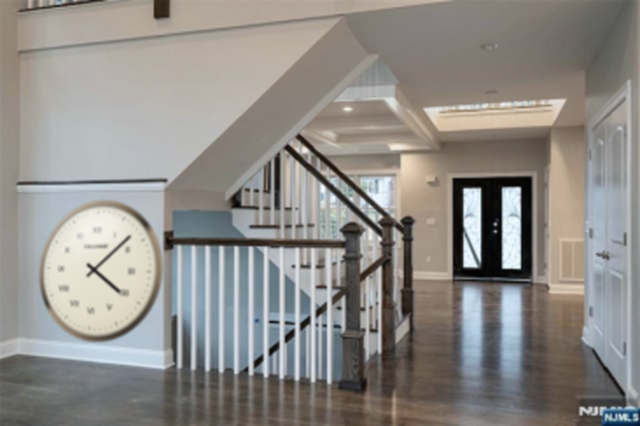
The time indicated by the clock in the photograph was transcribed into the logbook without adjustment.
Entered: 4:08
